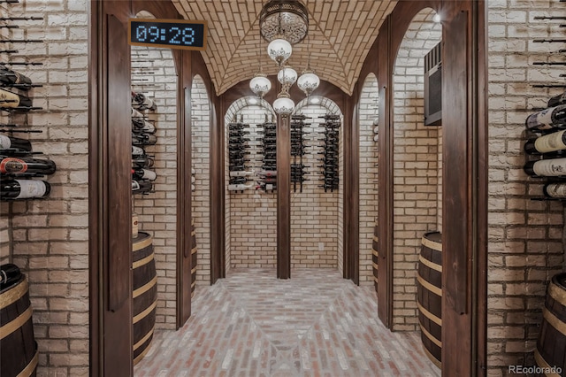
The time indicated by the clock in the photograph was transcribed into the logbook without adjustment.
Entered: 9:28
